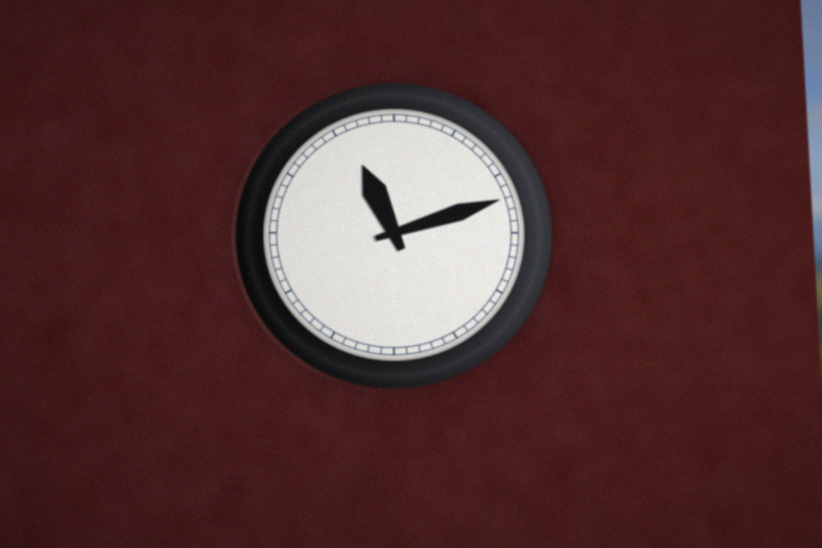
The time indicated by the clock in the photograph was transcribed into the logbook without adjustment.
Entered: 11:12
